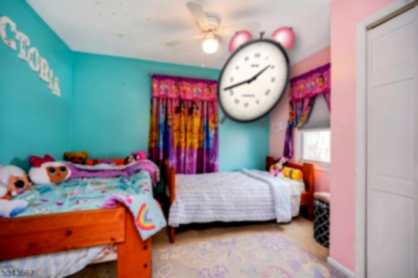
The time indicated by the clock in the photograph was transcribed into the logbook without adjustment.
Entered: 1:42
